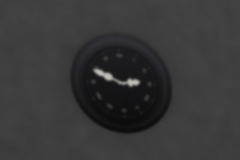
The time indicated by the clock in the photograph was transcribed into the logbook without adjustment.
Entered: 2:49
